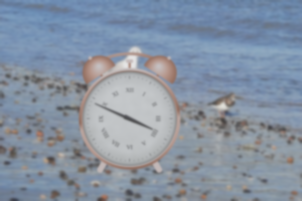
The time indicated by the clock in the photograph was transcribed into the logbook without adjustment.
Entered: 3:49
